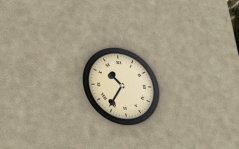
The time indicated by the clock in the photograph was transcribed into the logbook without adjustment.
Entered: 10:36
